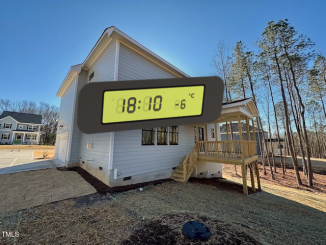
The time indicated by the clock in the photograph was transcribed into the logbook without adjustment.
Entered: 18:10
